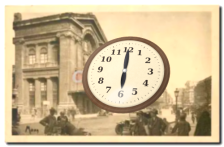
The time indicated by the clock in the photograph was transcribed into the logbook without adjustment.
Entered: 6:00
